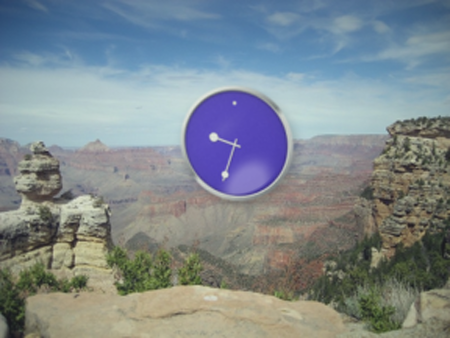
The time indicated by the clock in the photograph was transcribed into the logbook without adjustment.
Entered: 9:33
